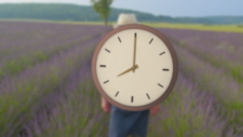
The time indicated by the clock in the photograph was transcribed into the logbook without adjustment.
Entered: 8:00
